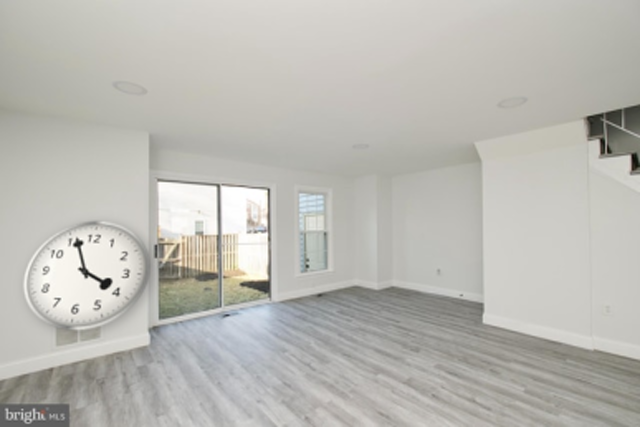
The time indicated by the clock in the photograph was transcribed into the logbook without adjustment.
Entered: 3:56
